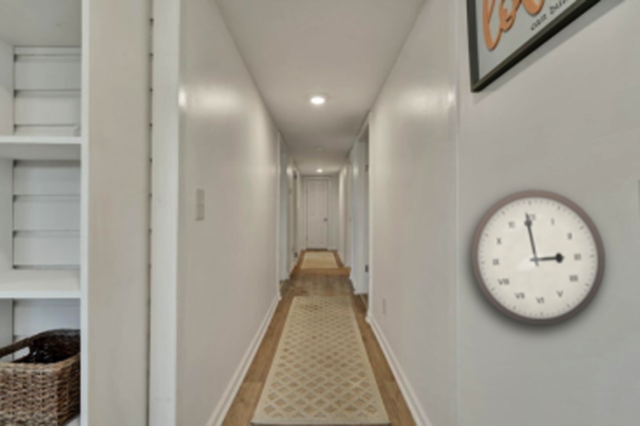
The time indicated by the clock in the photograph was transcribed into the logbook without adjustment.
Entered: 2:59
